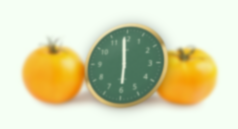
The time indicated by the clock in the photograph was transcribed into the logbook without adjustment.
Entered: 5:59
